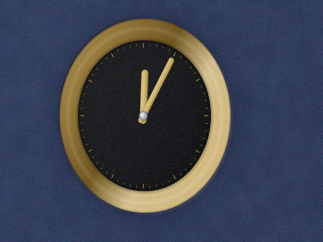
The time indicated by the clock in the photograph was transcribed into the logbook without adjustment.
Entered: 12:05
